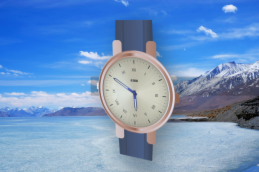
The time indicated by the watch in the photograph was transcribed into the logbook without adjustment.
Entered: 5:50
